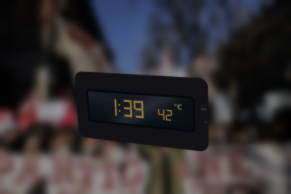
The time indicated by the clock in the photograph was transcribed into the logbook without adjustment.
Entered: 1:39
